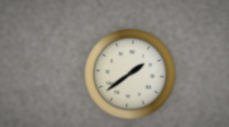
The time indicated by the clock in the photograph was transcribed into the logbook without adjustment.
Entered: 1:38
